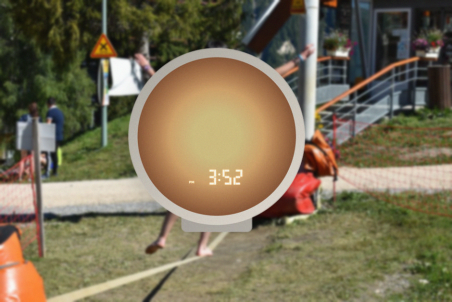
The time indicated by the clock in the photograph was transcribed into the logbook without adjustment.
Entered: 3:52
